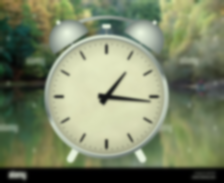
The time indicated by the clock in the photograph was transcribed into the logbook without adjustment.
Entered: 1:16
